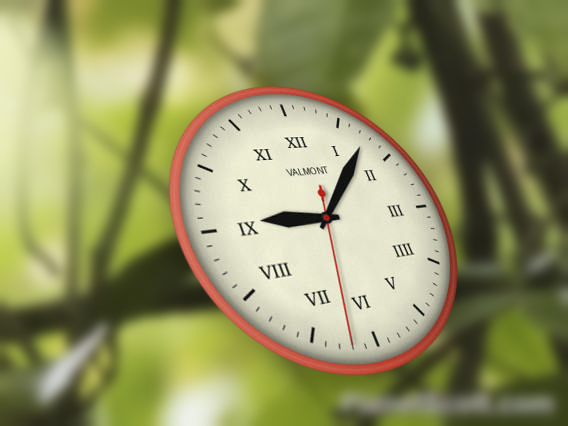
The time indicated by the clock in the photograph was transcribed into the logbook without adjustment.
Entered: 9:07:32
